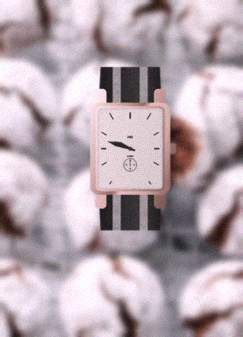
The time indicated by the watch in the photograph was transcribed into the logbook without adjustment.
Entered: 9:48
